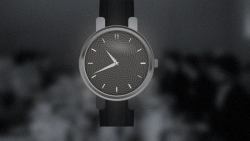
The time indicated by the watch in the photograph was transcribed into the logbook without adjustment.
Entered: 10:41
